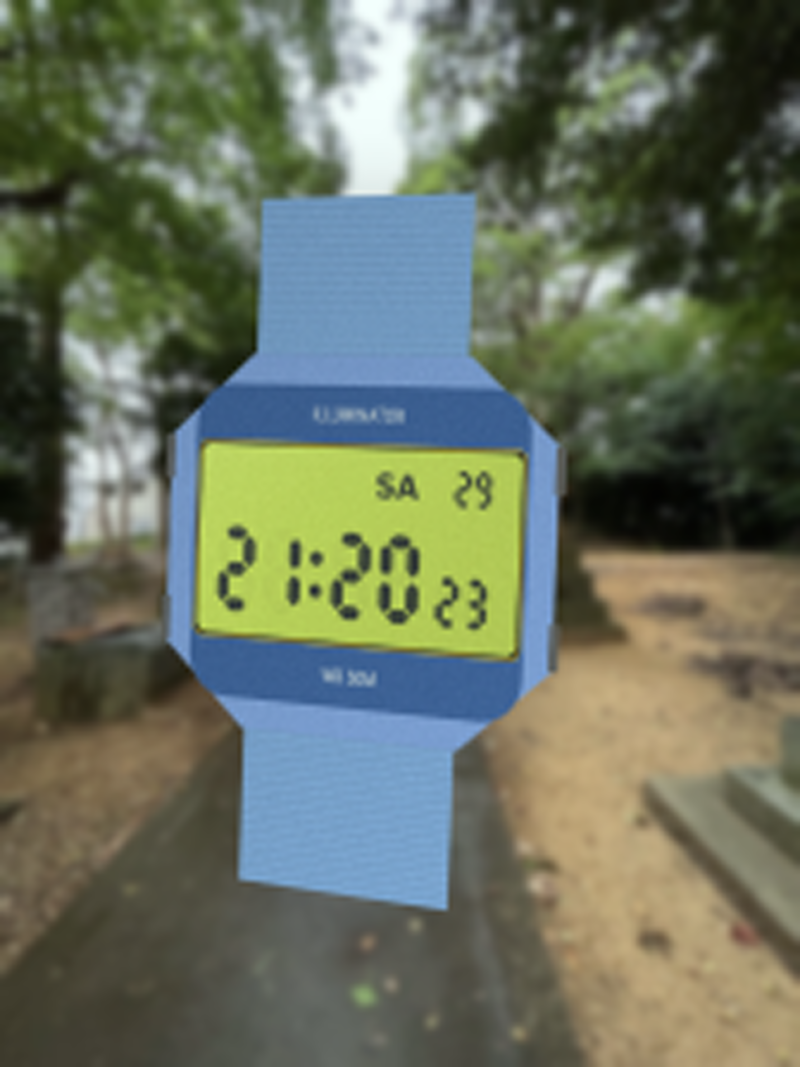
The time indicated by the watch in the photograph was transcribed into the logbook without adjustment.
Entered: 21:20:23
